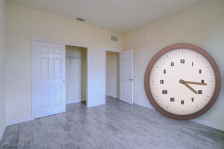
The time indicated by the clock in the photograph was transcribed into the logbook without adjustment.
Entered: 4:16
